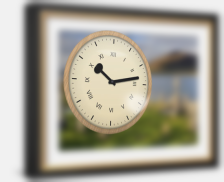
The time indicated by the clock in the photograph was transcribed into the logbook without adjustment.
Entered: 10:13
